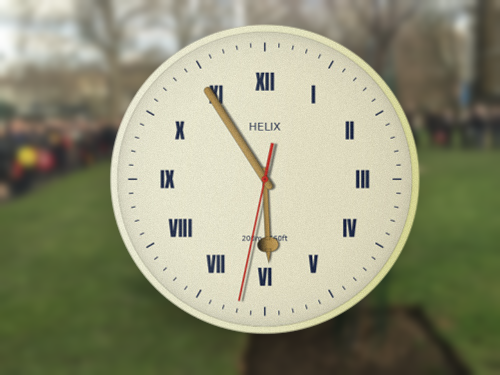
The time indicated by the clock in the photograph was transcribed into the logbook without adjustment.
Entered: 5:54:32
